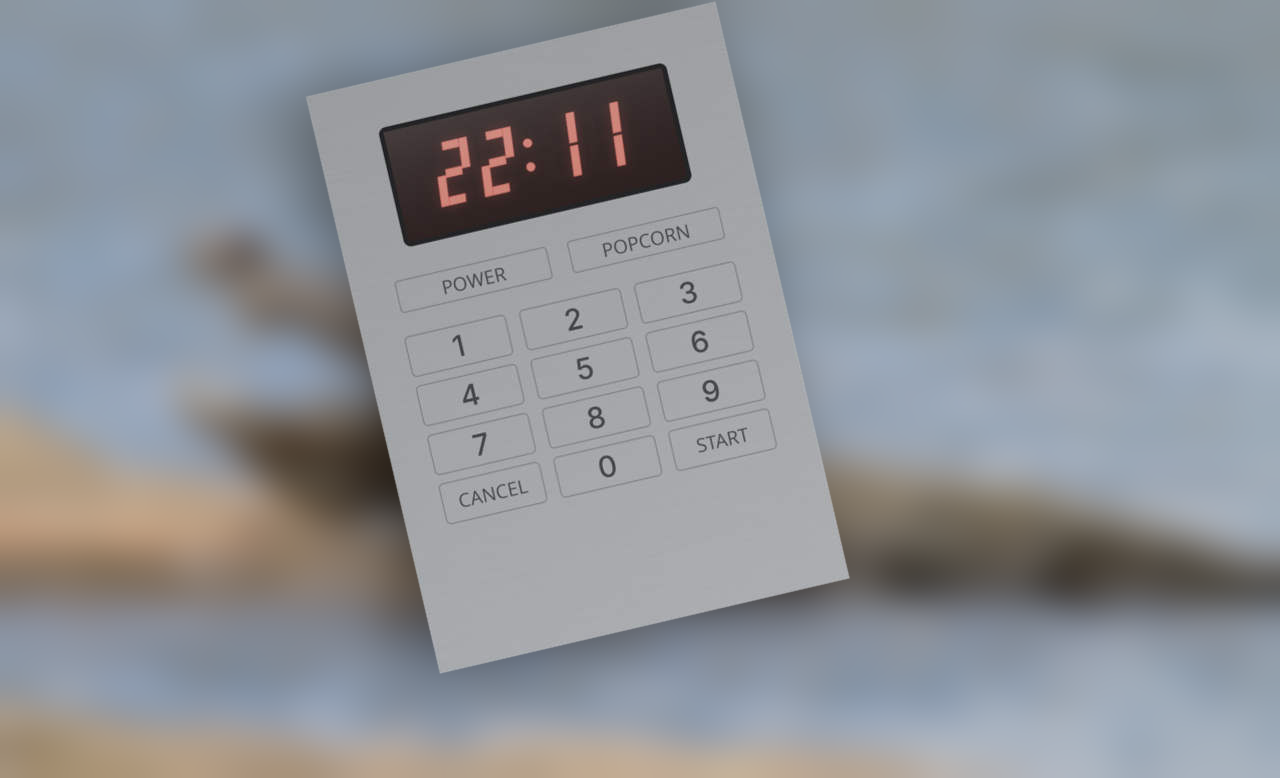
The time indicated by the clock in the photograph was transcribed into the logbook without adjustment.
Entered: 22:11
